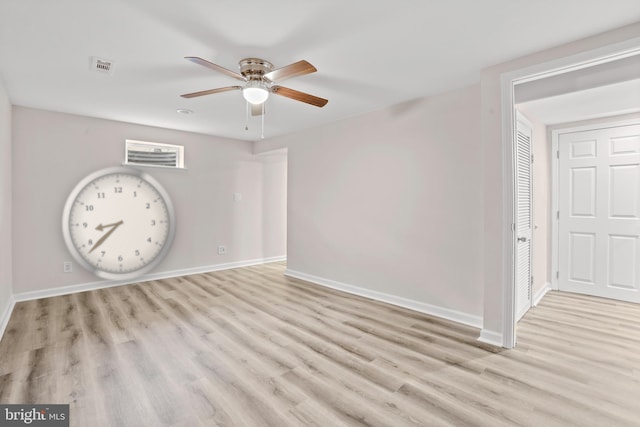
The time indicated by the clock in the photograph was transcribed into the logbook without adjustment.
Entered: 8:38
